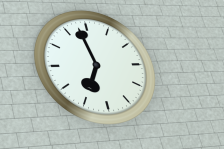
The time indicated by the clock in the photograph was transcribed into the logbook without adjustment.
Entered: 6:58
